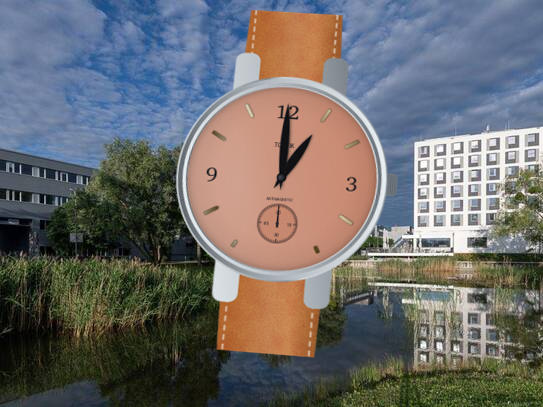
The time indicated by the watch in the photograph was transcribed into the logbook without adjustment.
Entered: 1:00
